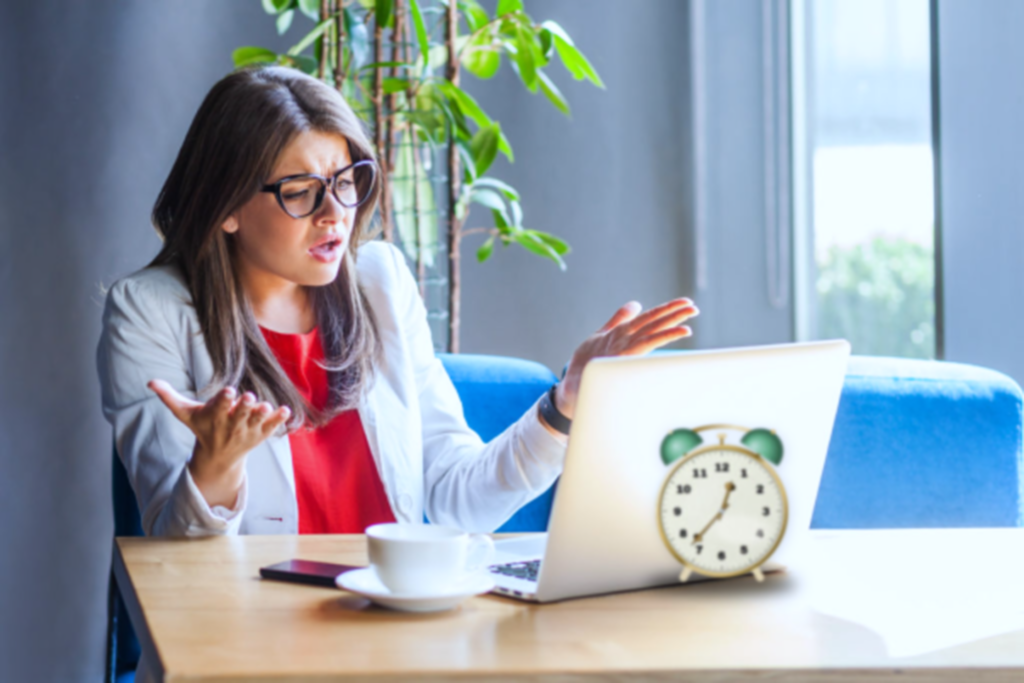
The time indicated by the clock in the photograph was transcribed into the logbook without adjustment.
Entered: 12:37
